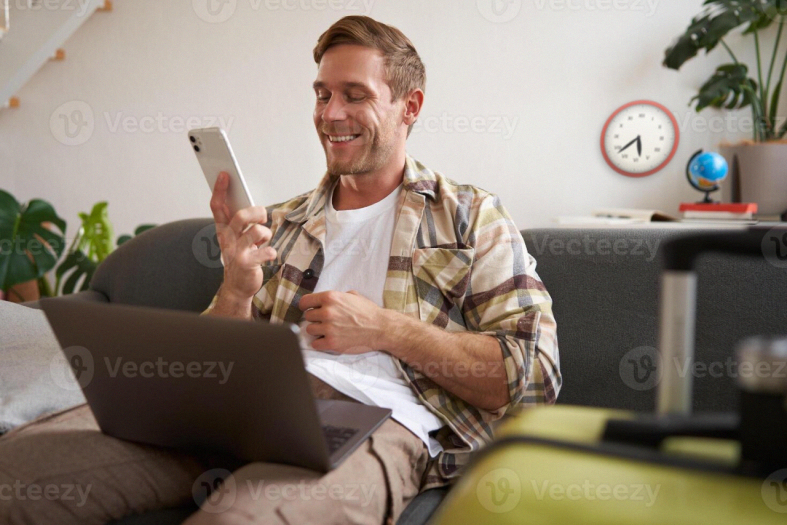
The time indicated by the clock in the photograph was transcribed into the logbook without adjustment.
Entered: 5:38
